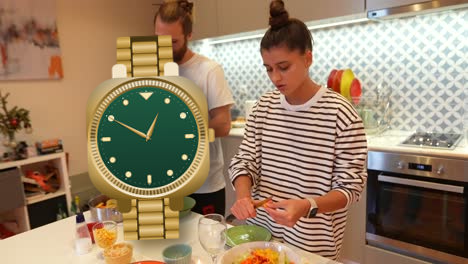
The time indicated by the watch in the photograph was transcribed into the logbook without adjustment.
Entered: 12:50
